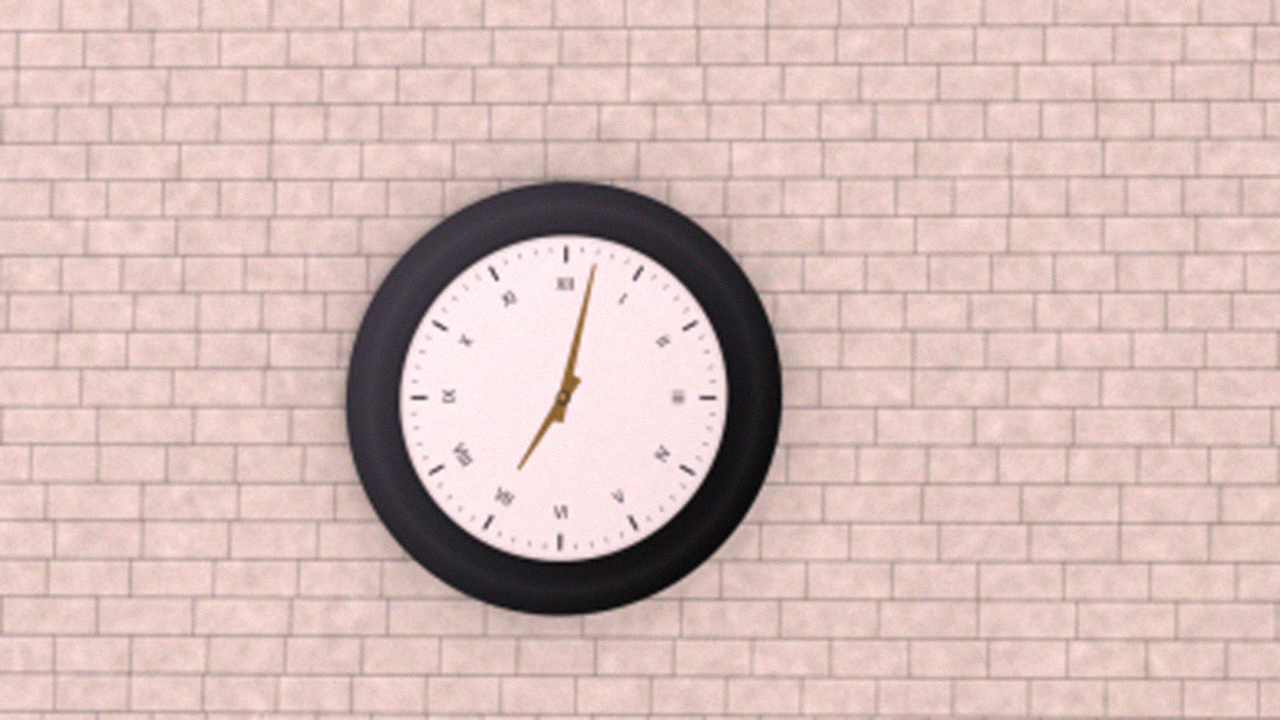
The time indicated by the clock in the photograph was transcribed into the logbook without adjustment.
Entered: 7:02
